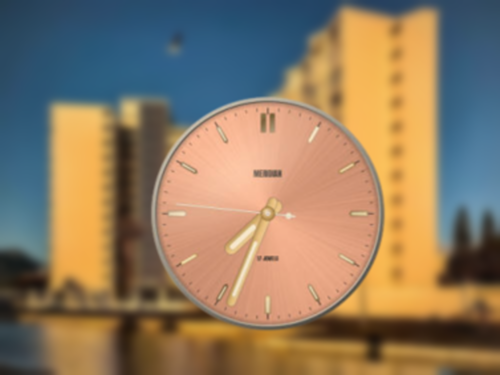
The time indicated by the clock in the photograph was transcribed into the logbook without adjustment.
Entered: 7:33:46
